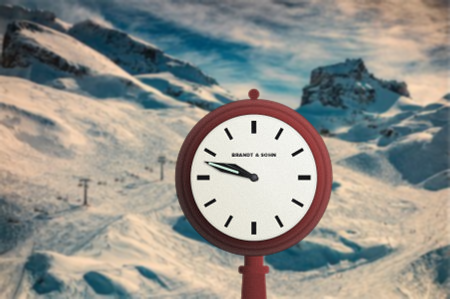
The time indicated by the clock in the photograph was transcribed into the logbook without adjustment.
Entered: 9:48
